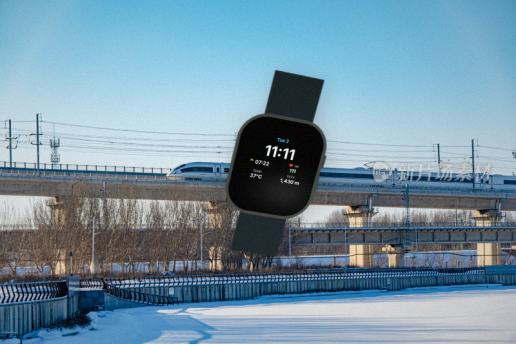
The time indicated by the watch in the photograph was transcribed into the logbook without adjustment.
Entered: 11:11
